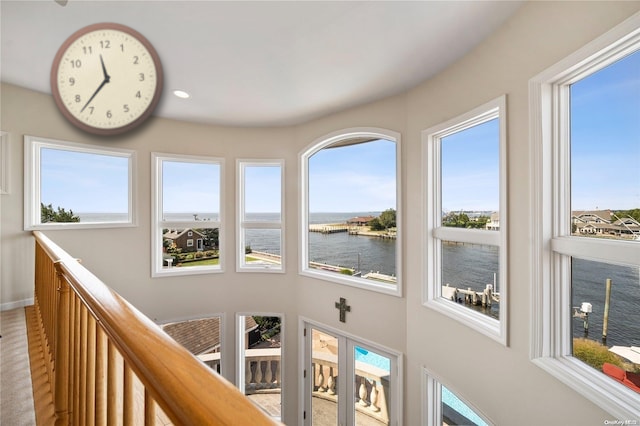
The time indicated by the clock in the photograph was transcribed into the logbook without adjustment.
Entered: 11:37
